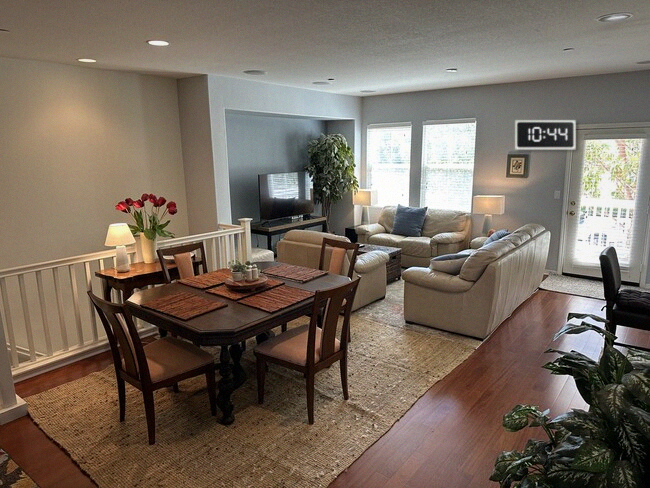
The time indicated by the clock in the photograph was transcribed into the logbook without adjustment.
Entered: 10:44
